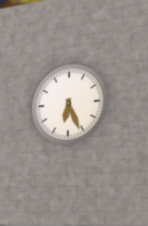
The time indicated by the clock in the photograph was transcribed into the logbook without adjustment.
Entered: 6:26
